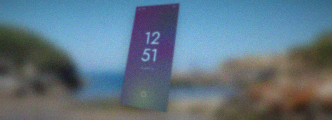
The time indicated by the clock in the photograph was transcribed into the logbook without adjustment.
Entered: 12:51
